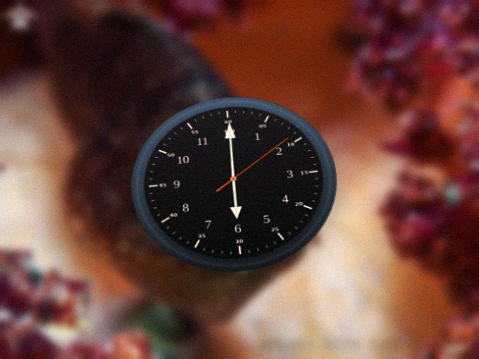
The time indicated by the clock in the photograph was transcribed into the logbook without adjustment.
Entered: 6:00:09
